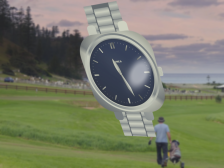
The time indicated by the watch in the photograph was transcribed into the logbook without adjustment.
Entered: 11:27
